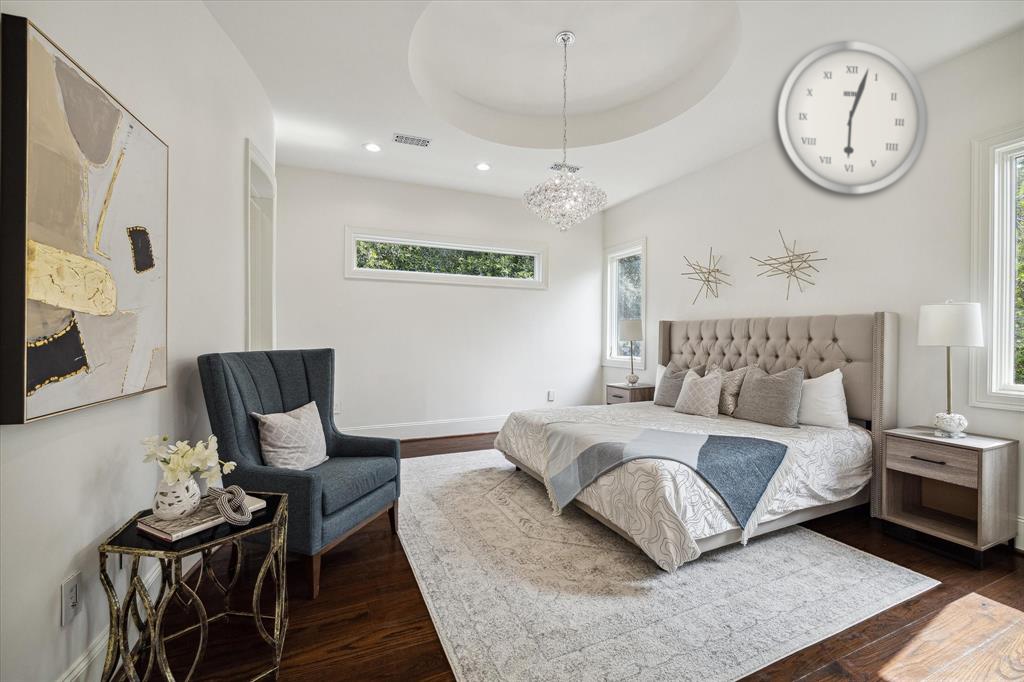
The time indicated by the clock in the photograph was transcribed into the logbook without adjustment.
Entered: 6:03
